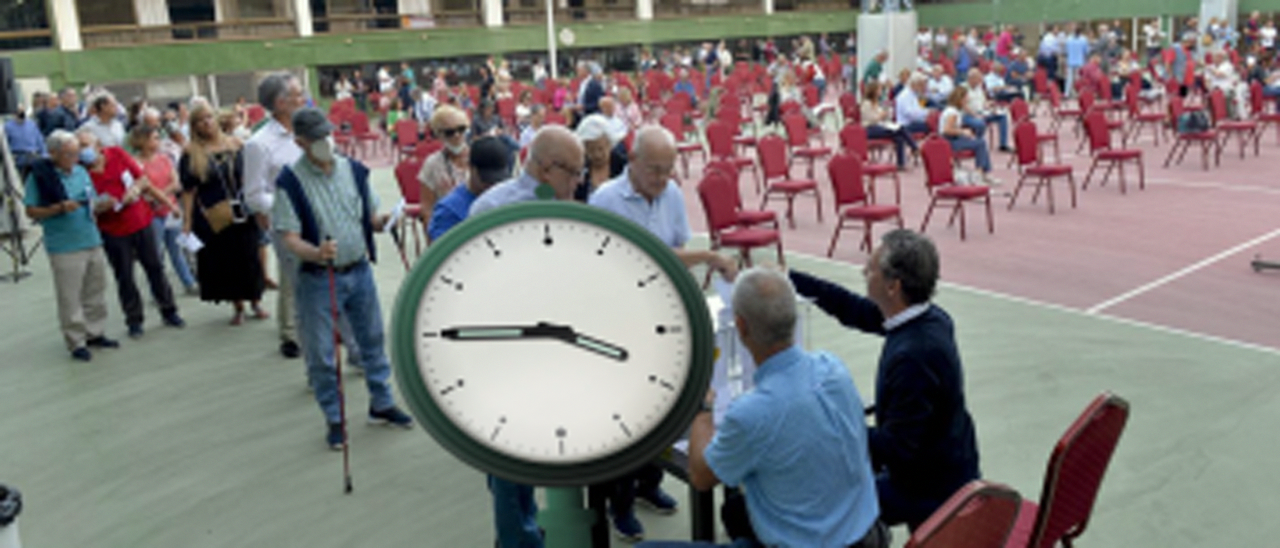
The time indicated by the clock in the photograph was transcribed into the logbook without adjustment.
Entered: 3:45
